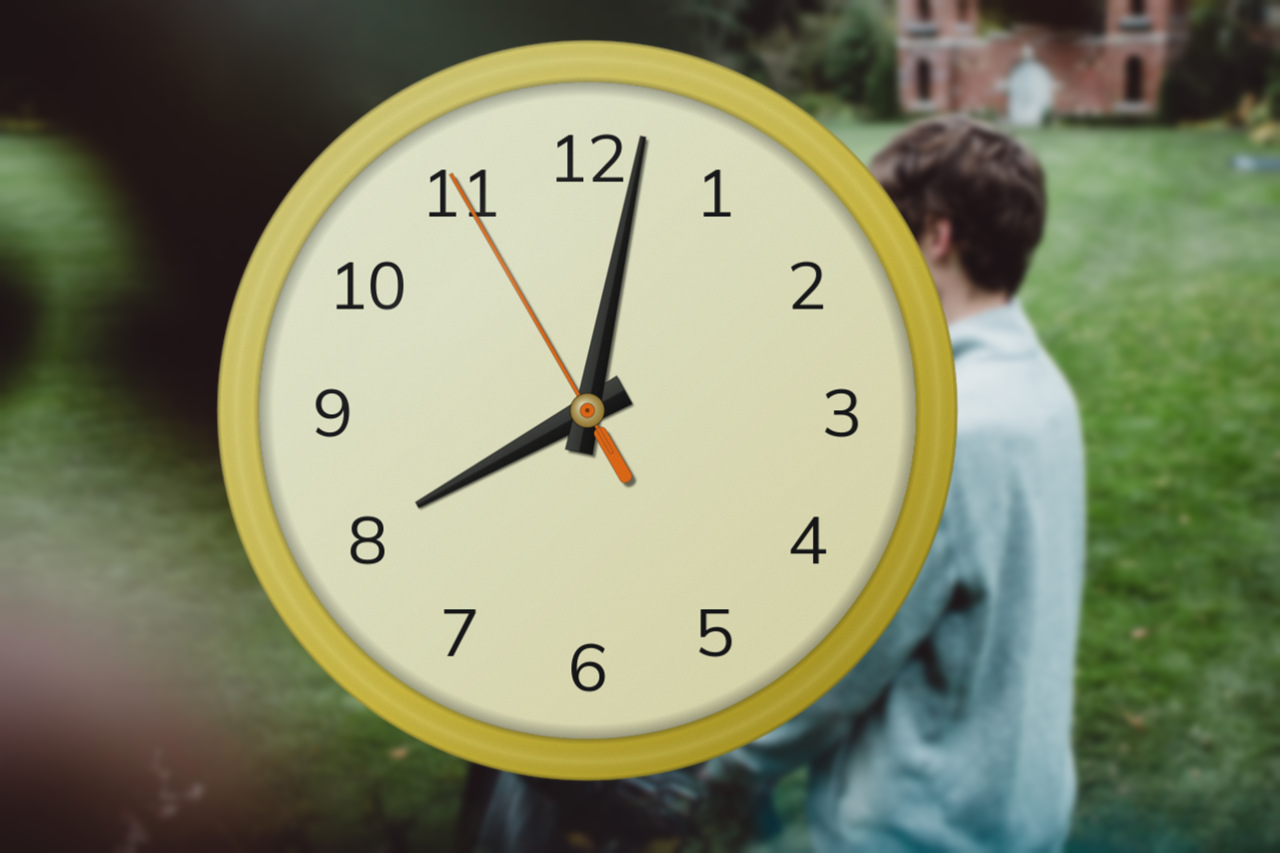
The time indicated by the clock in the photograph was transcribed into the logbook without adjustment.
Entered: 8:01:55
